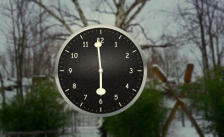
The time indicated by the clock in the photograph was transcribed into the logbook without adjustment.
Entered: 5:59
